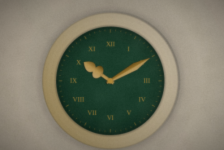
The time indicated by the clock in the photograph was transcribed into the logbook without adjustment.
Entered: 10:10
